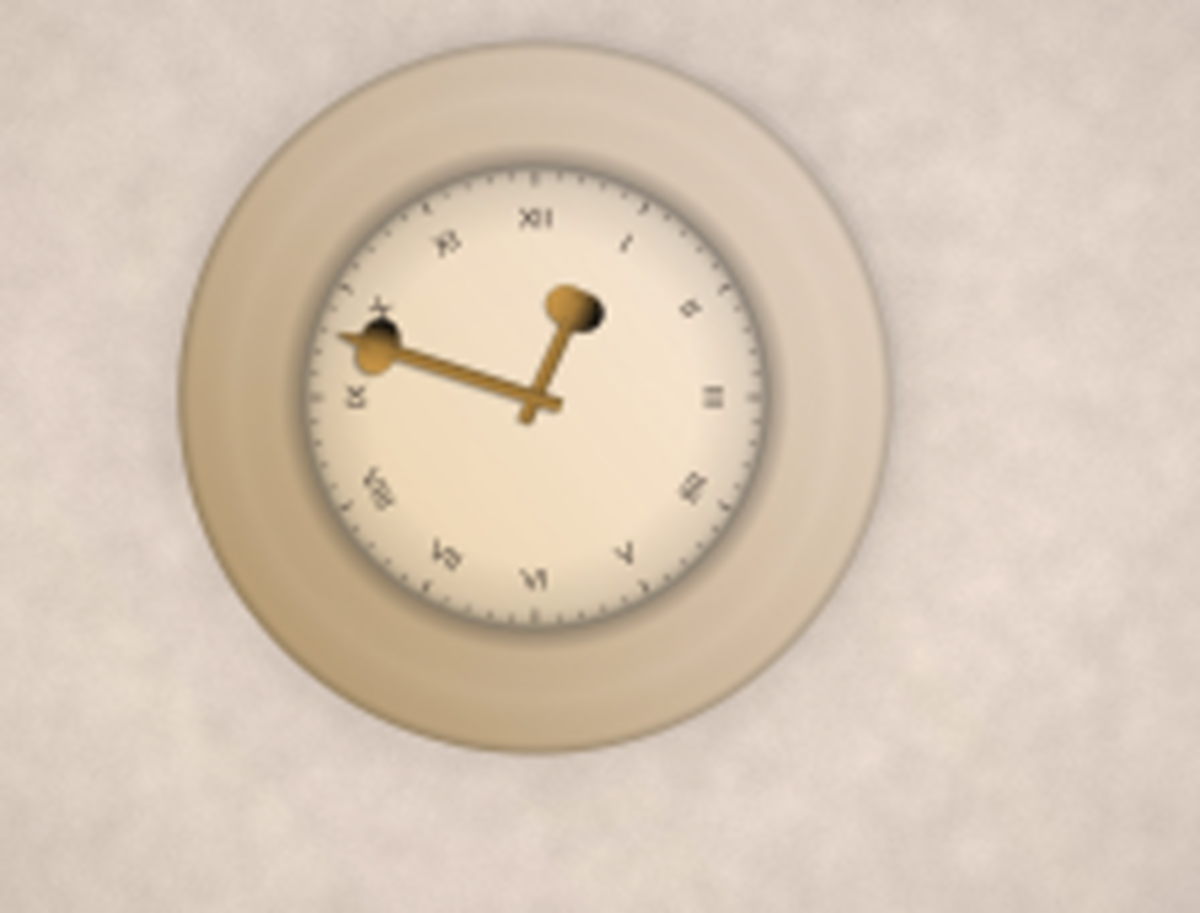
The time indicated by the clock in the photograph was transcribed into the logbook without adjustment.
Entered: 12:48
